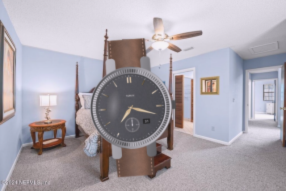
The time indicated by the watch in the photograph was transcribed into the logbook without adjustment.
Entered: 7:18
